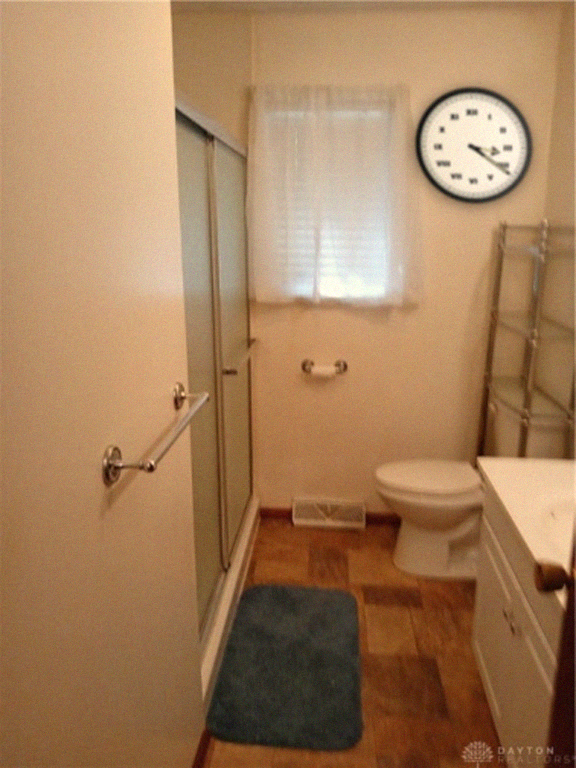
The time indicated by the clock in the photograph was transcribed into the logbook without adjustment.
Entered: 3:21
